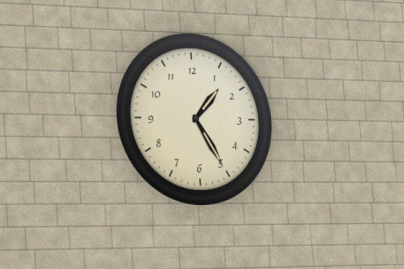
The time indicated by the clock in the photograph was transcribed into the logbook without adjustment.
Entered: 1:25
